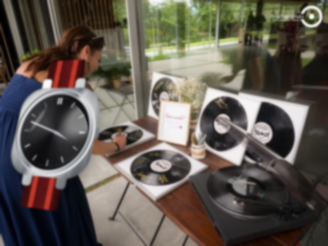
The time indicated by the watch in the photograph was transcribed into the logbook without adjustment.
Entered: 3:48
